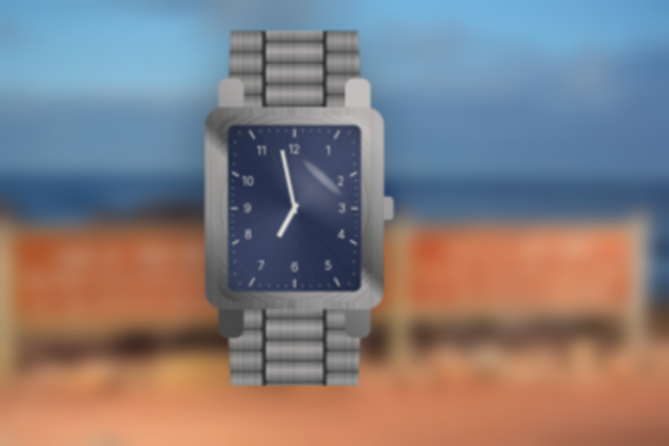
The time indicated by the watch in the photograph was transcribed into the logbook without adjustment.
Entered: 6:58
